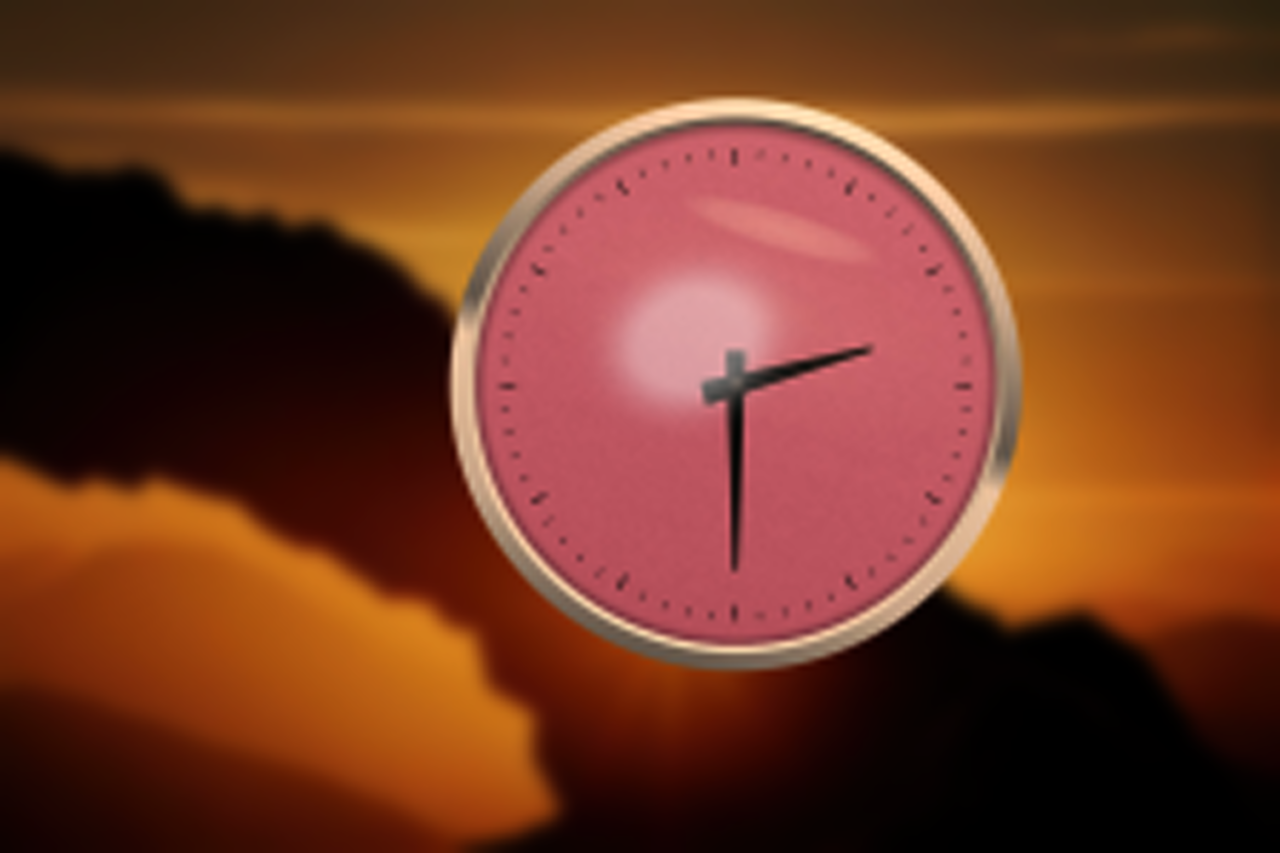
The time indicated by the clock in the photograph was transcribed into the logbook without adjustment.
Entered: 2:30
